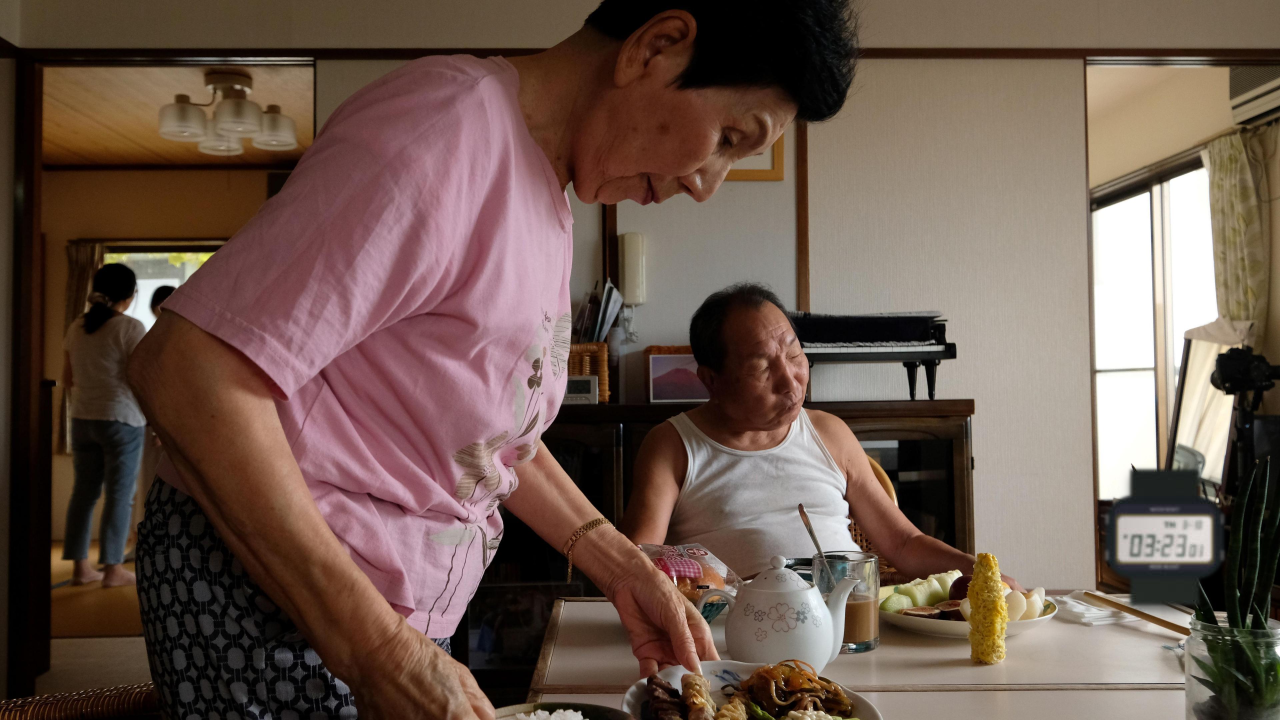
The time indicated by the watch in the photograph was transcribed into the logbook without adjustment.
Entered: 3:23
